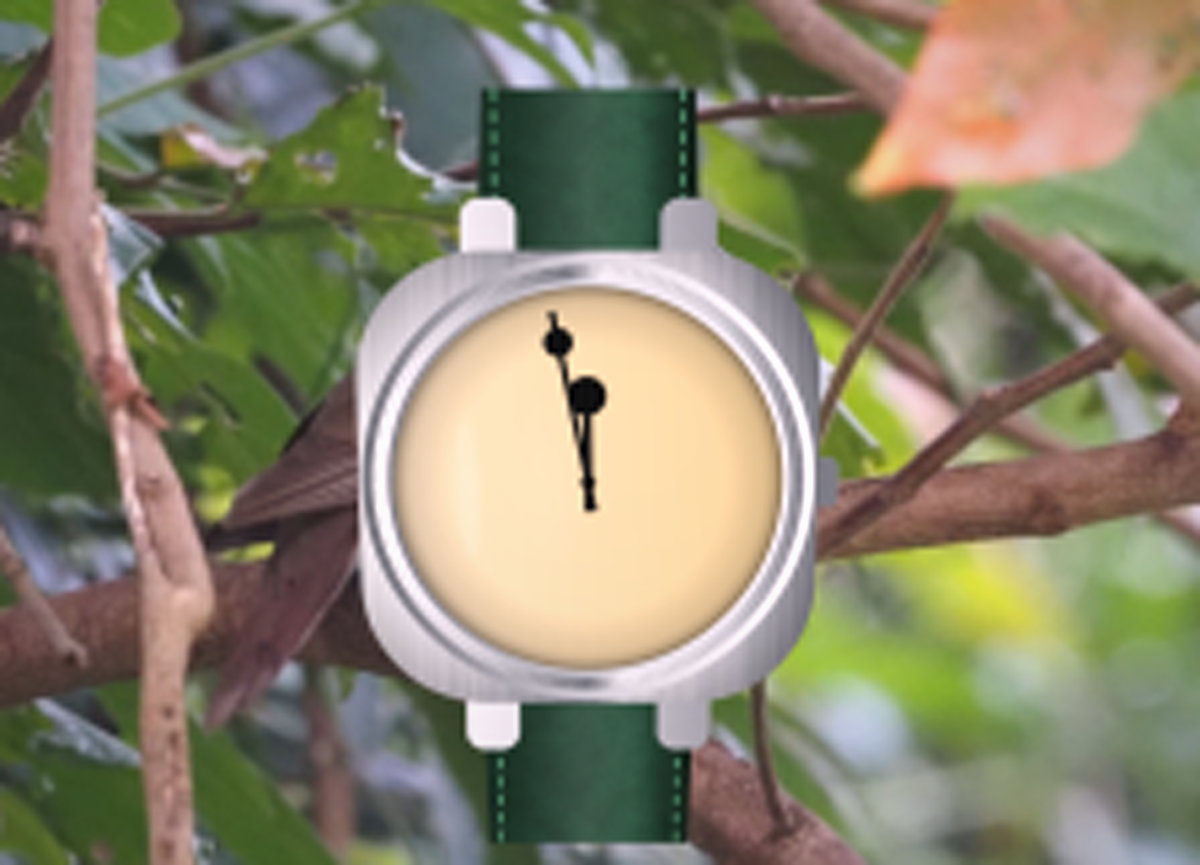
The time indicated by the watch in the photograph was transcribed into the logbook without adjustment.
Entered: 11:58
